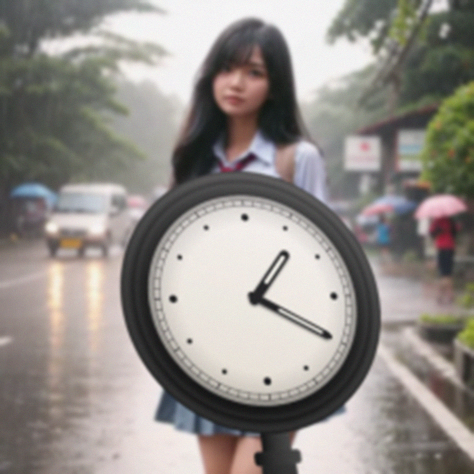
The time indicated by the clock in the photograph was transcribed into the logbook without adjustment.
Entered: 1:20
